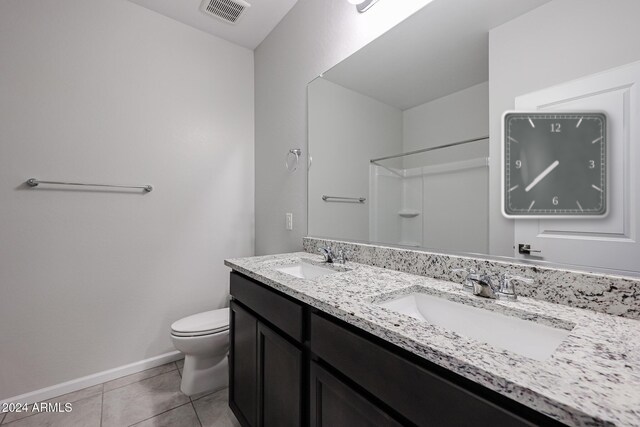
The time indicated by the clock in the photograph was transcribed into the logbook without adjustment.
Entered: 7:38
